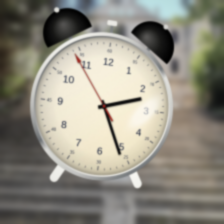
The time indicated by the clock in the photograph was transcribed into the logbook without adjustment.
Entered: 2:25:54
